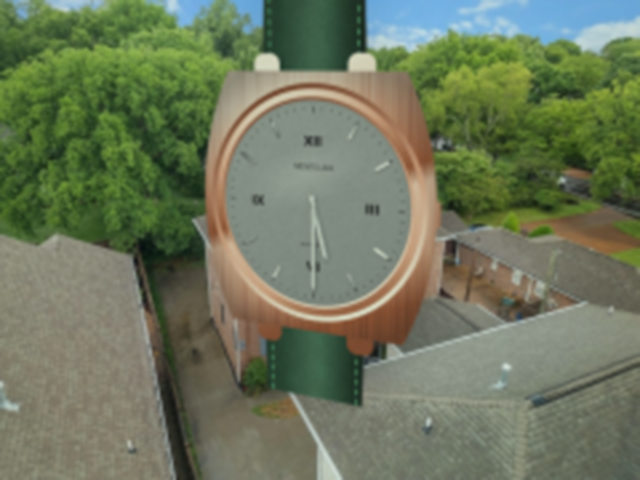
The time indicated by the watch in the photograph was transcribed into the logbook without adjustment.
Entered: 5:30
